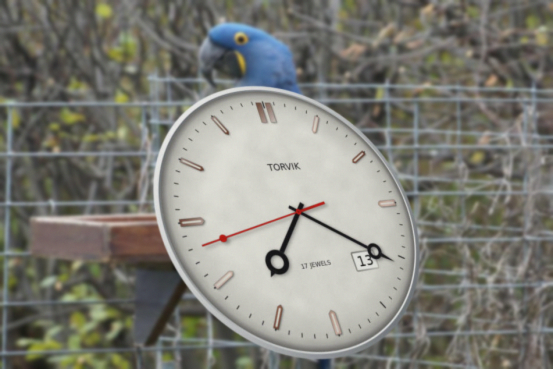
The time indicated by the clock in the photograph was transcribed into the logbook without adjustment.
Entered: 7:20:43
